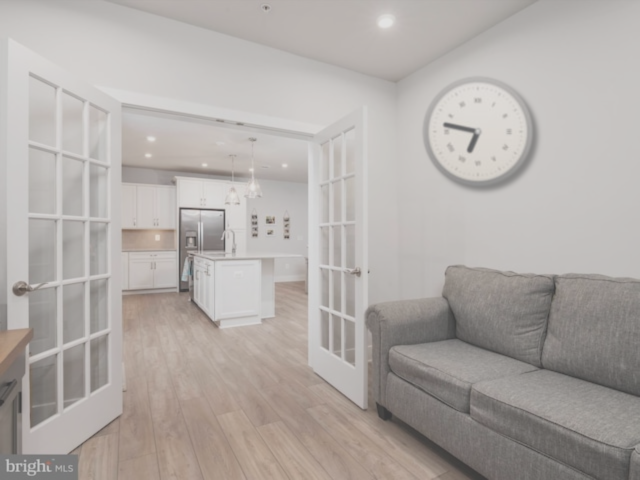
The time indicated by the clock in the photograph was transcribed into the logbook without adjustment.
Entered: 6:47
